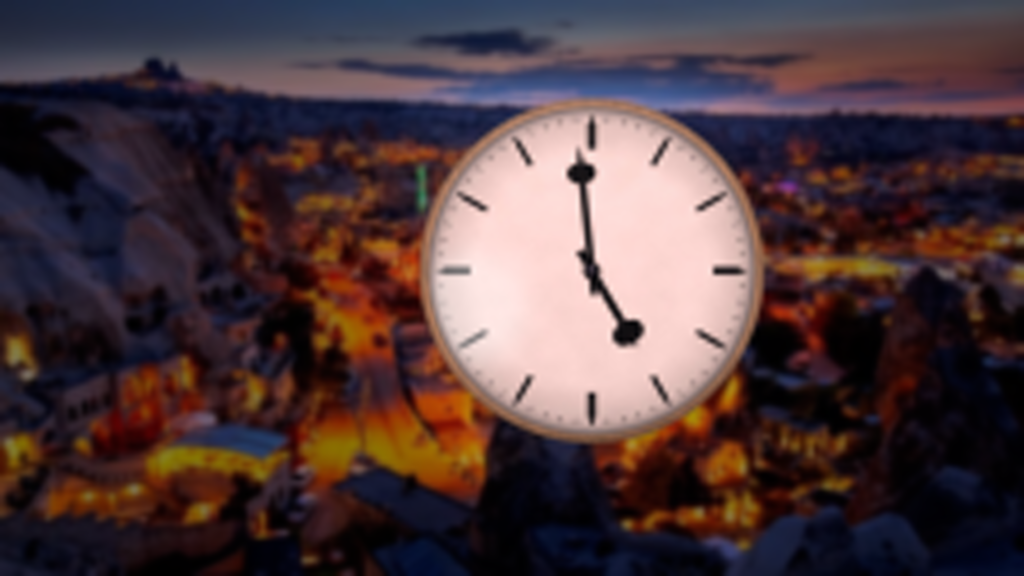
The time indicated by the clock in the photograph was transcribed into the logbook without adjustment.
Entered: 4:59
